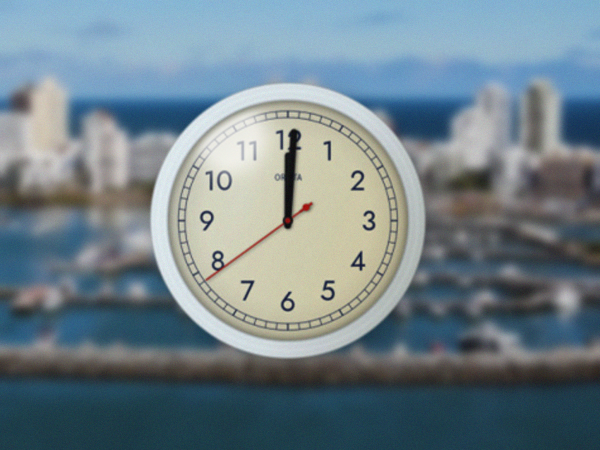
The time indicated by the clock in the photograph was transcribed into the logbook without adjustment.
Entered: 12:00:39
